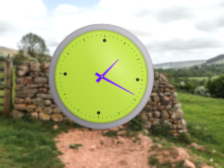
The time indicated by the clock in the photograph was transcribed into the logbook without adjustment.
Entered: 1:19
